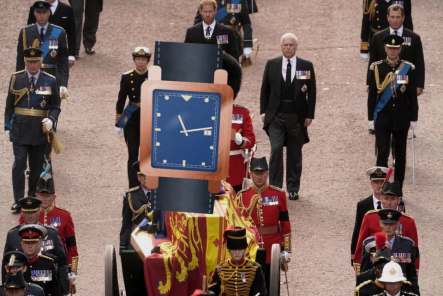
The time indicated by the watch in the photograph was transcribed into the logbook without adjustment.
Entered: 11:13
